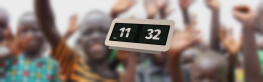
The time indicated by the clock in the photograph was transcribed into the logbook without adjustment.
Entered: 11:32
